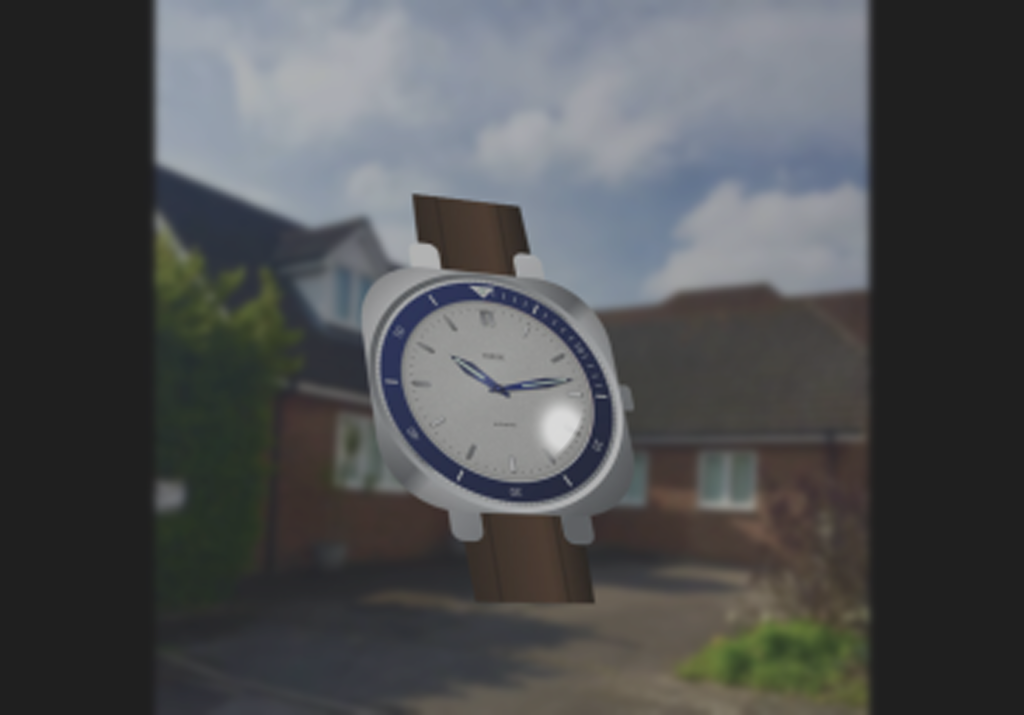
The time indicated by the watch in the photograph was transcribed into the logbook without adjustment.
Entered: 10:13
